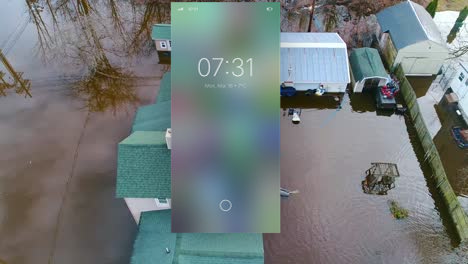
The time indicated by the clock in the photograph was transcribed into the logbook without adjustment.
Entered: 7:31
